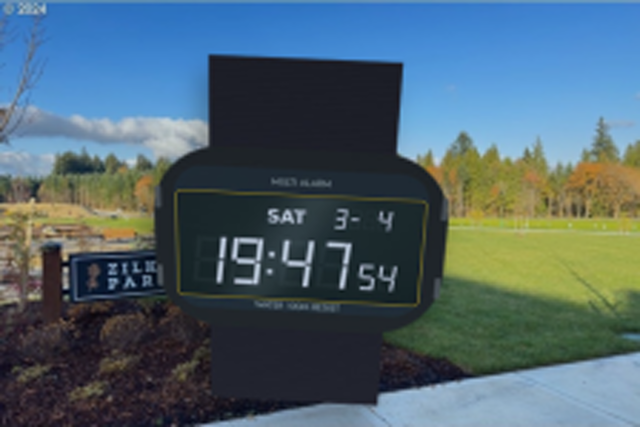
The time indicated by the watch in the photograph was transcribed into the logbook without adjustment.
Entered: 19:47:54
